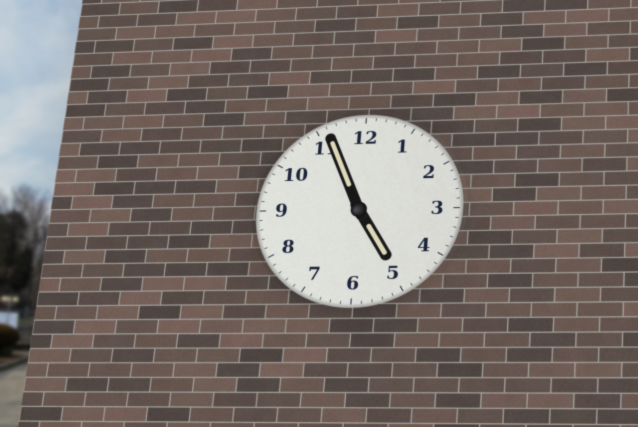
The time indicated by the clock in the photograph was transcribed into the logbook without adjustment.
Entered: 4:56
